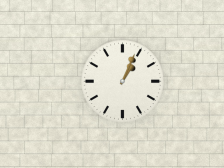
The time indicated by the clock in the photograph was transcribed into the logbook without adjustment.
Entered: 1:04
